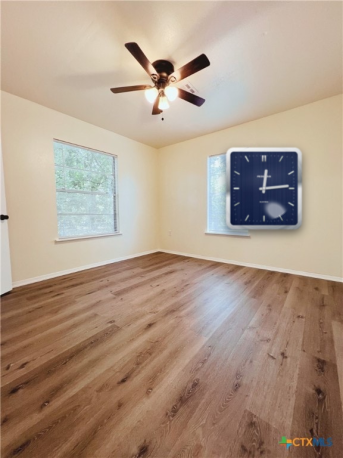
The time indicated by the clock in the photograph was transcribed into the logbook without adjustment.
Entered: 12:14
